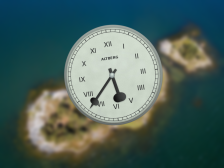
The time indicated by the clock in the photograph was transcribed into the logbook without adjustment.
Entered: 5:37
